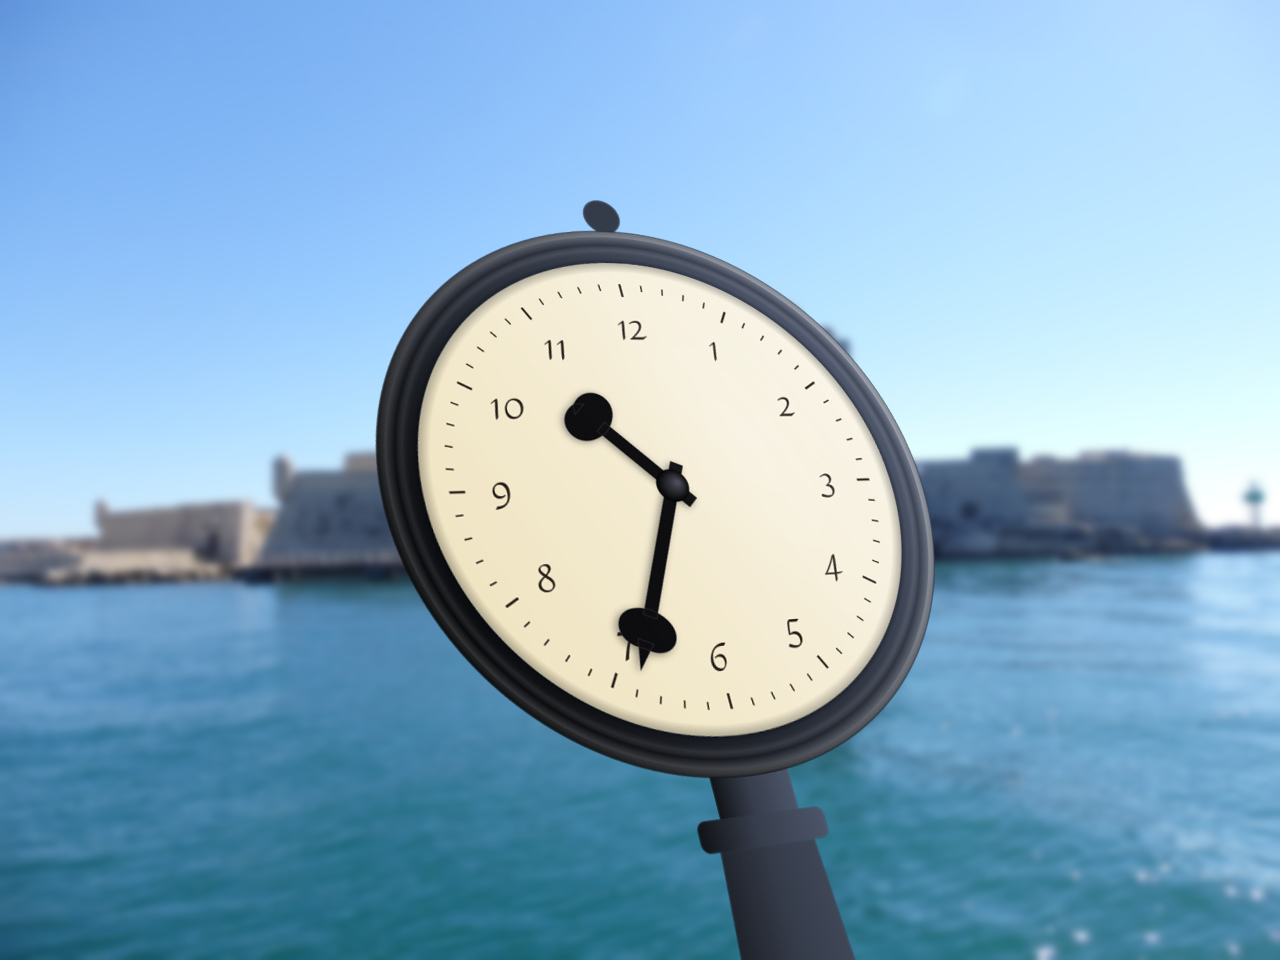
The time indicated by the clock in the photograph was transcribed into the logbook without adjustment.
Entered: 10:34
